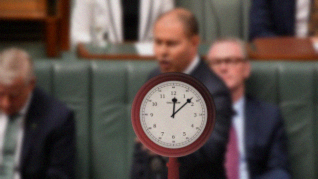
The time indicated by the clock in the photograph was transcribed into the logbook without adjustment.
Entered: 12:08
